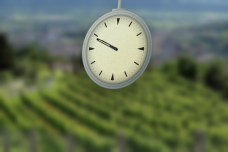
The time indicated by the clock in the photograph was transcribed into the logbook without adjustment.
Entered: 9:49
